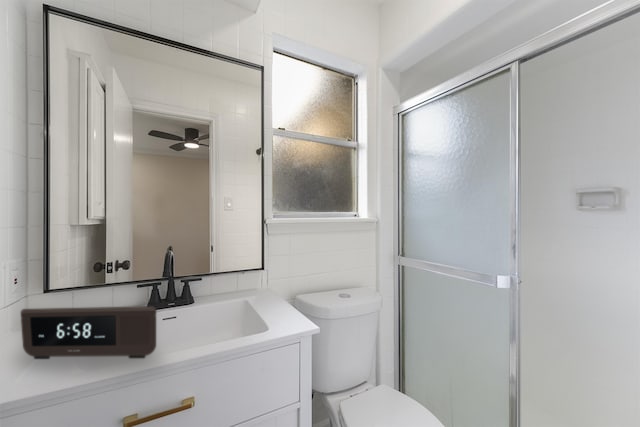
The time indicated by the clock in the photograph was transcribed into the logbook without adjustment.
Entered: 6:58
